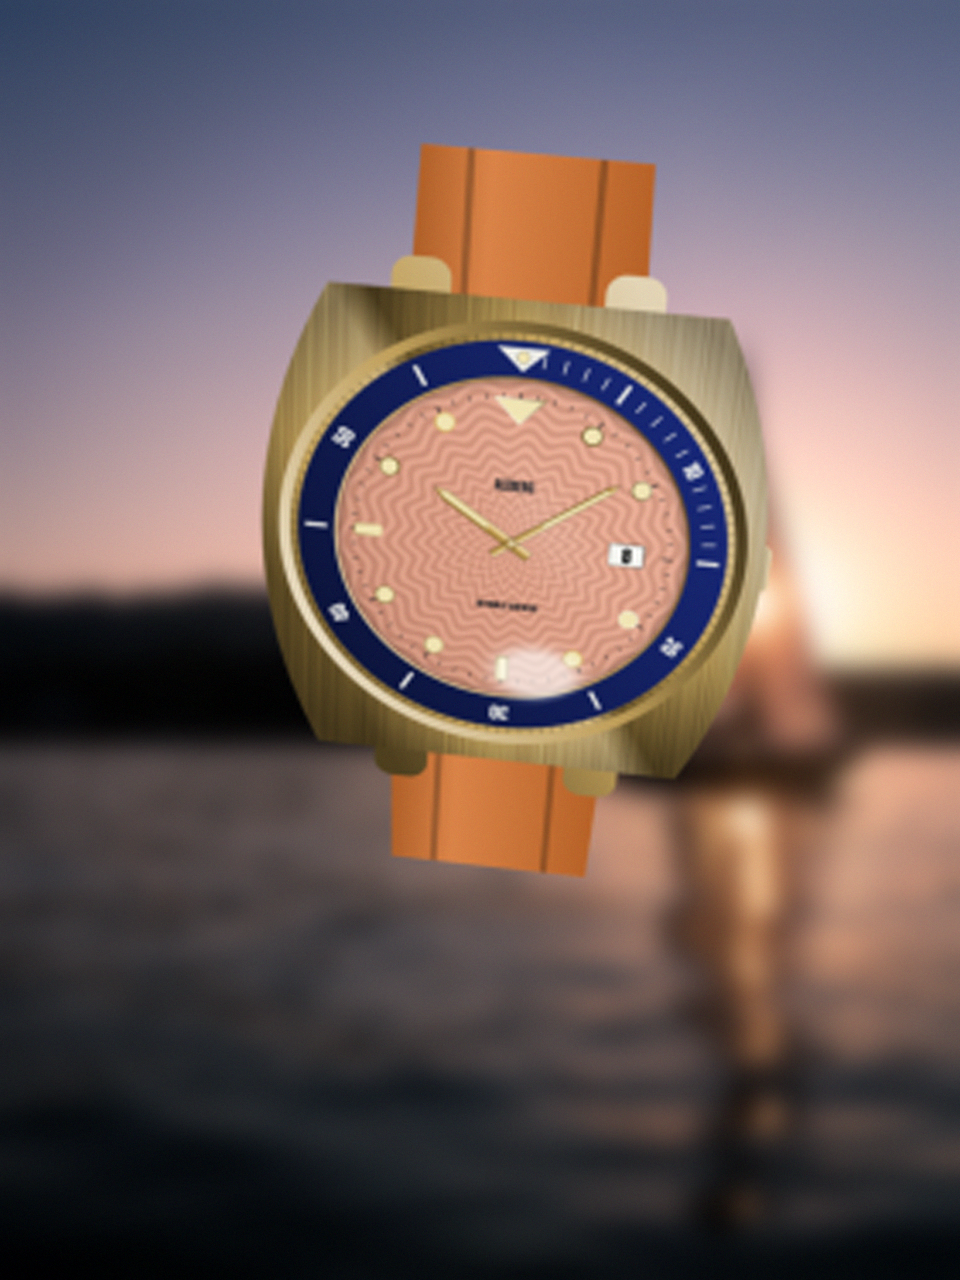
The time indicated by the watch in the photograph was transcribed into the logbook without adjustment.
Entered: 10:09
